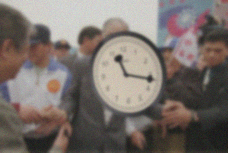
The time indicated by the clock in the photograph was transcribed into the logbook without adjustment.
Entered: 11:17
